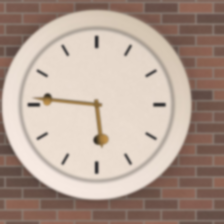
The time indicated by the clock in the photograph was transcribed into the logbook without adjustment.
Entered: 5:46
